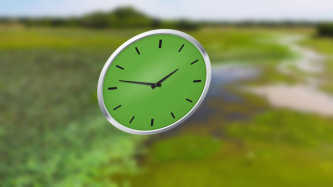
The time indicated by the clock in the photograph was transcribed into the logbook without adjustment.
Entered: 1:47
